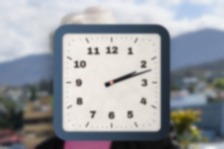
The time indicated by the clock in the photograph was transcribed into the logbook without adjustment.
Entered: 2:12
